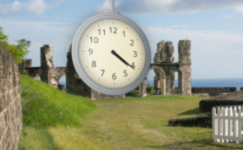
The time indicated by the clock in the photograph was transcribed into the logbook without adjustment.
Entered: 4:21
